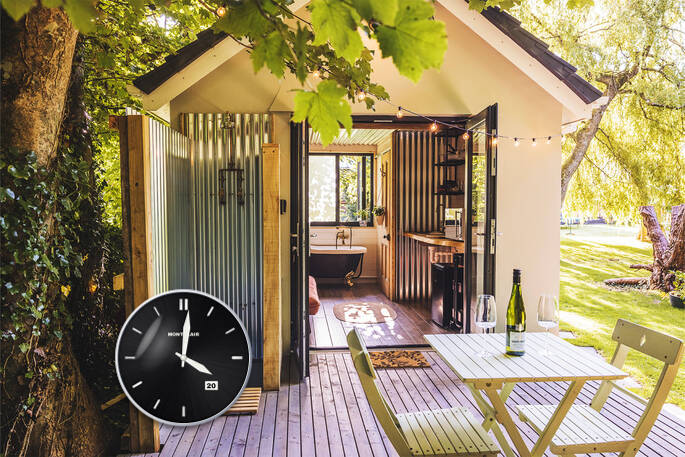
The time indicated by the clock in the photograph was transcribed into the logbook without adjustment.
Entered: 4:01
